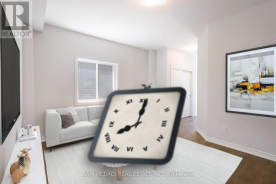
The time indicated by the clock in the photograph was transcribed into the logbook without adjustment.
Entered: 8:01
